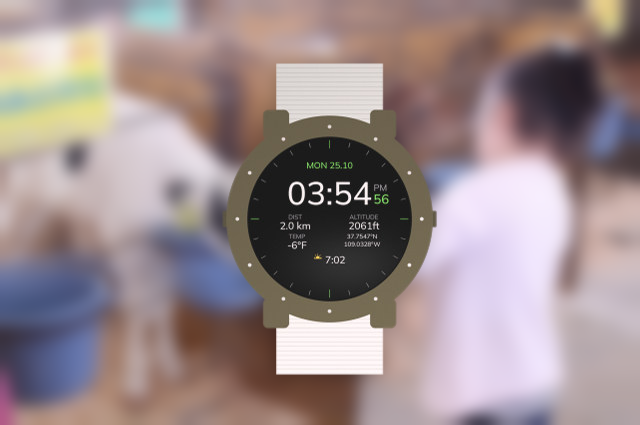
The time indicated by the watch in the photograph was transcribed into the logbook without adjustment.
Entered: 3:54:56
